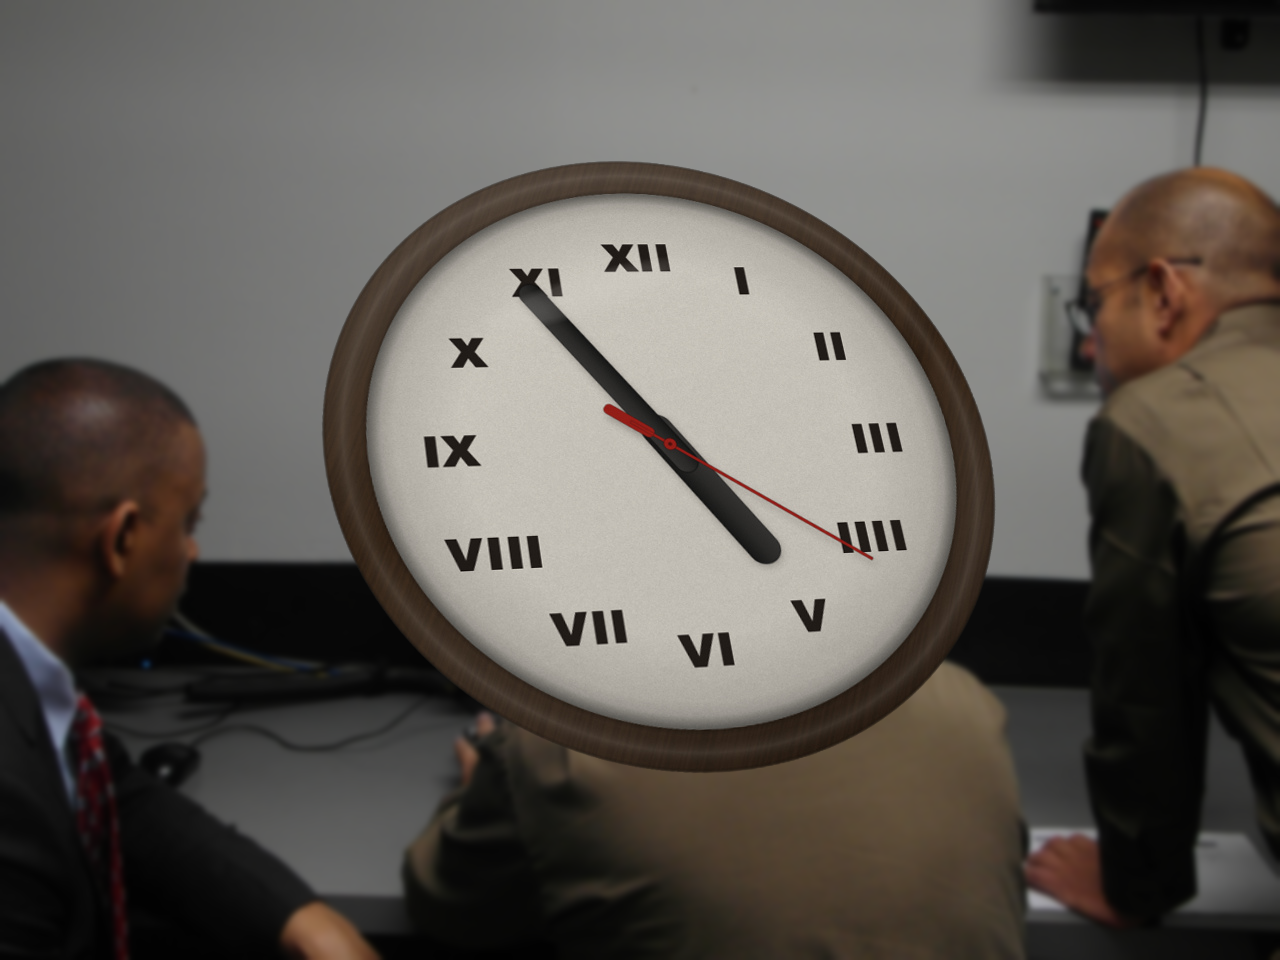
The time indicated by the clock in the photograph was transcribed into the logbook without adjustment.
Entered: 4:54:21
